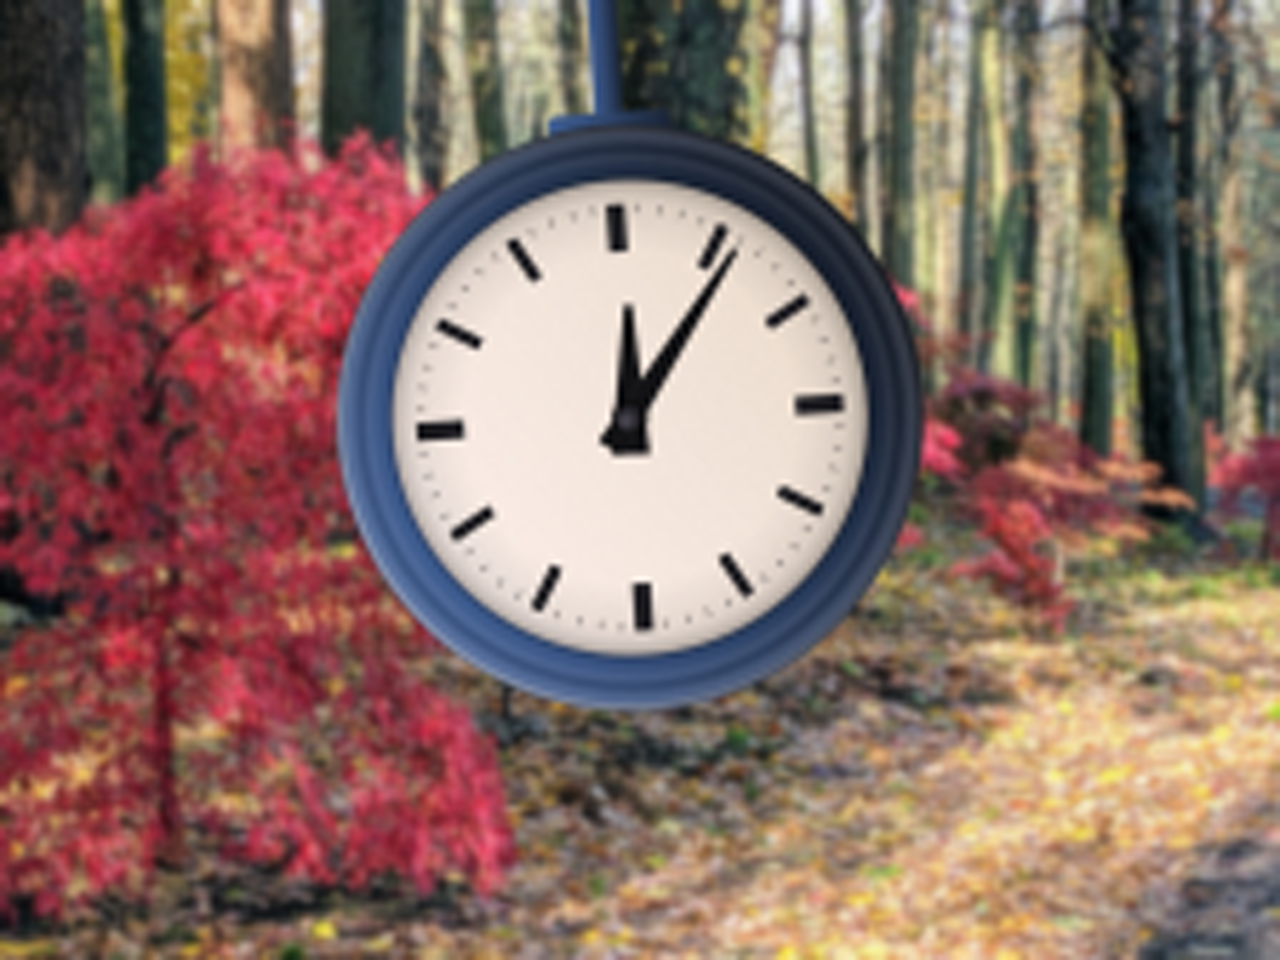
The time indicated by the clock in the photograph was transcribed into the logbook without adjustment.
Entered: 12:06
